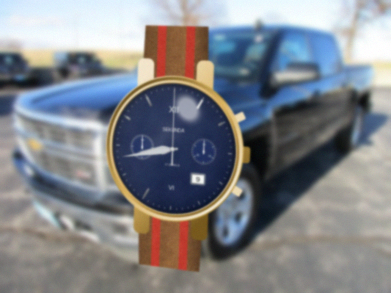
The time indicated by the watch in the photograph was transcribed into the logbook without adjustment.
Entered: 8:43
